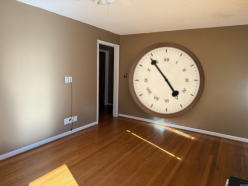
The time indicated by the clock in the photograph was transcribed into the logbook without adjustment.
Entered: 4:54
